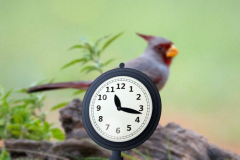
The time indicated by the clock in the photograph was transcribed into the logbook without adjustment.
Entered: 11:17
